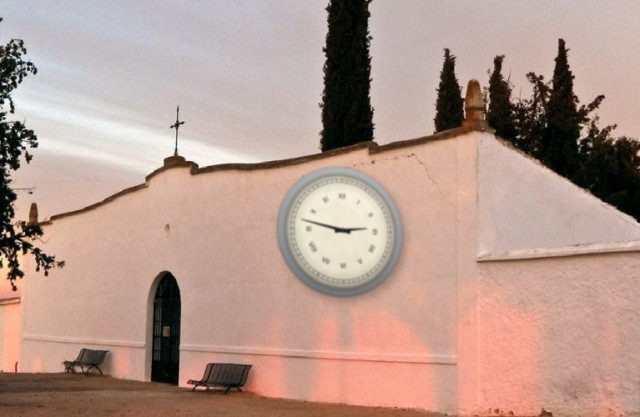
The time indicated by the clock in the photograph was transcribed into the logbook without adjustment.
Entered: 2:47
